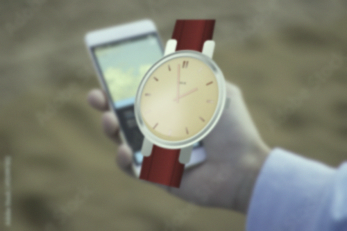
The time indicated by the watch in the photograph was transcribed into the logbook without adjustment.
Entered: 1:58
